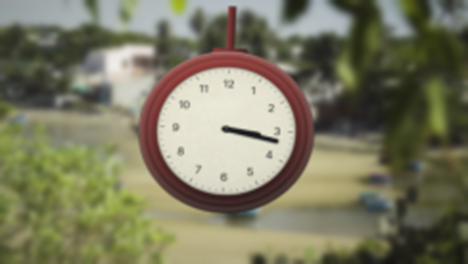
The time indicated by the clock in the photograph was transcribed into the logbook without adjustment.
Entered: 3:17
